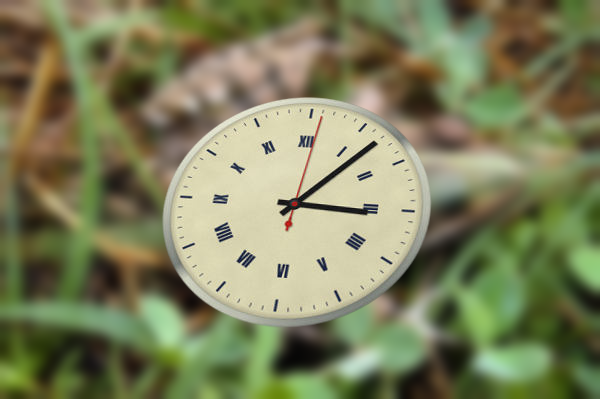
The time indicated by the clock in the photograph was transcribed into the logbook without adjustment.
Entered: 3:07:01
